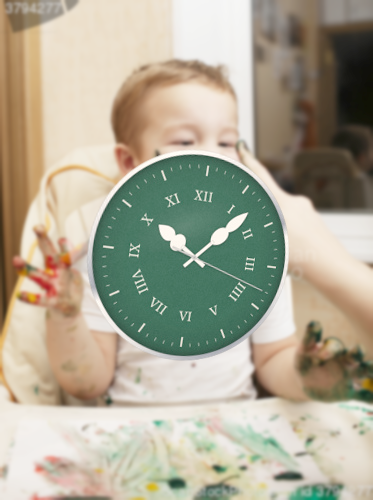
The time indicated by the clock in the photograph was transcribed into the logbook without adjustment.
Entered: 10:07:18
